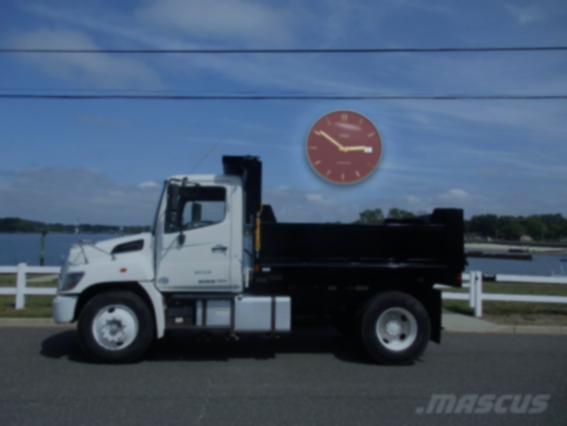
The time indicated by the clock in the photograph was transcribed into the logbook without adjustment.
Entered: 2:51
